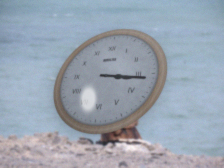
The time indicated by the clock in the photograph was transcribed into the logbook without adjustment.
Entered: 3:16
